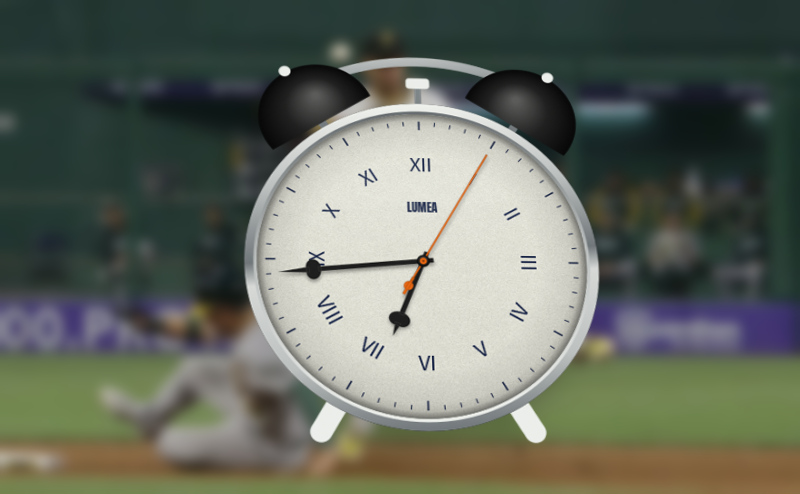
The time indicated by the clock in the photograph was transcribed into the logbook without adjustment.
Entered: 6:44:05
